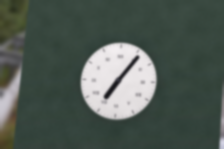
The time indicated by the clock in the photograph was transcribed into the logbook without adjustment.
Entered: 7:06
